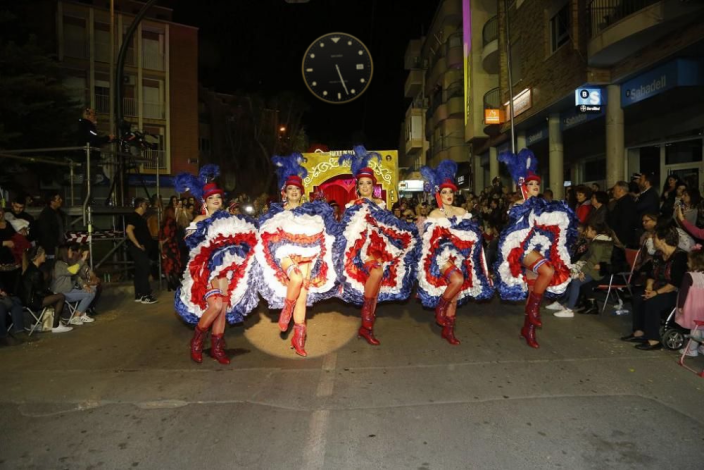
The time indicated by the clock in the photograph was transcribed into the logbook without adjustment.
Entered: 5:27
